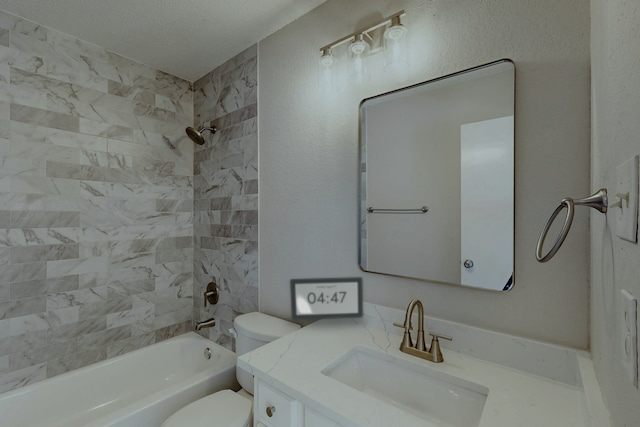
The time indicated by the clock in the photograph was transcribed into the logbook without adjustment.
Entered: 4:47
